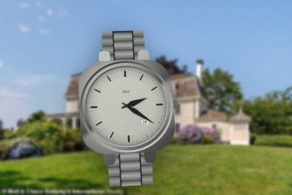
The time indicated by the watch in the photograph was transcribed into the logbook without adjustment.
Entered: 2:21
